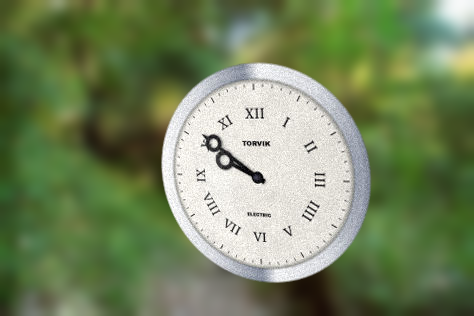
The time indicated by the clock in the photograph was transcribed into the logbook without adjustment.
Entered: 9:51
